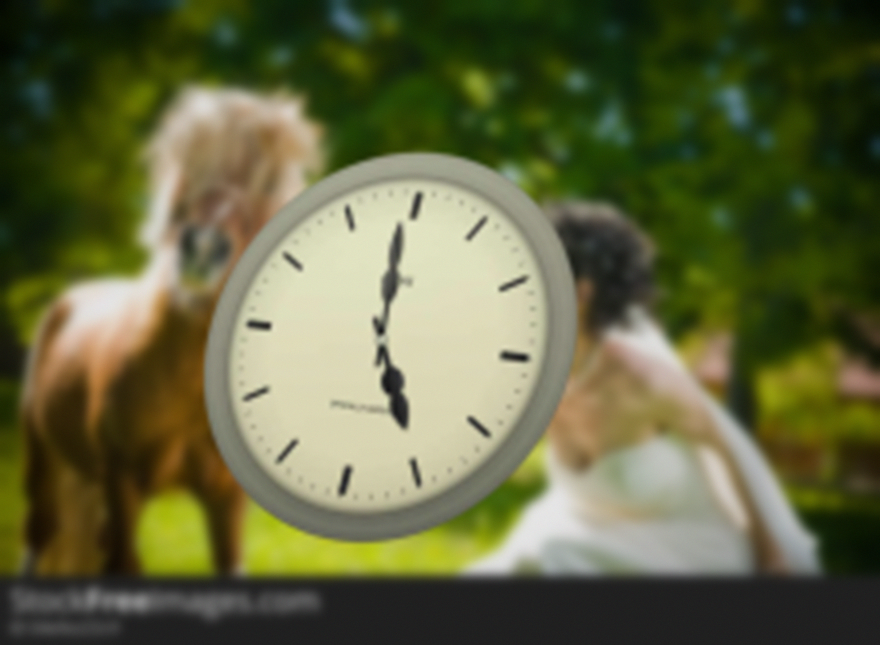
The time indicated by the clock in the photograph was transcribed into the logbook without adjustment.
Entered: 4:59
